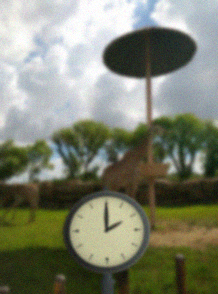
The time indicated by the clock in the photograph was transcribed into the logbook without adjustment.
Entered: 2:00
